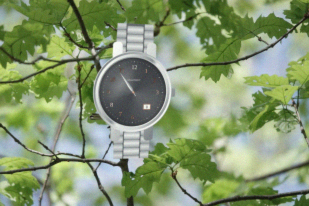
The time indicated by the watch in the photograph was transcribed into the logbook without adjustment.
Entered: 10:54
